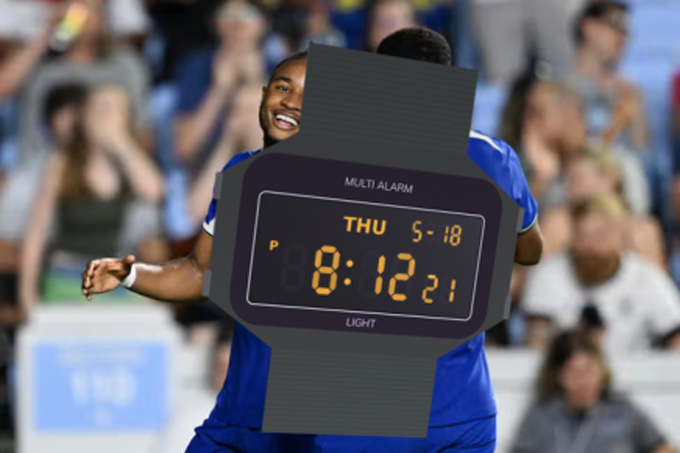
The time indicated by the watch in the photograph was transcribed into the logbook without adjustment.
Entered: 8:12:21
